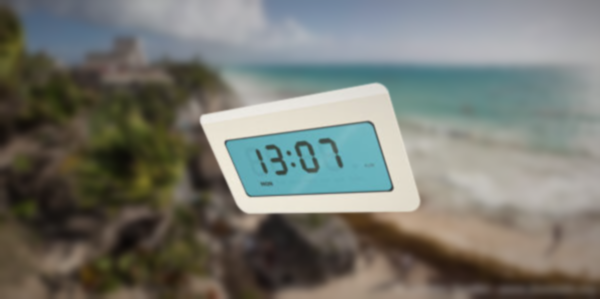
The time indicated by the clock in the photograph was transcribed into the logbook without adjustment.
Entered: 13:07
